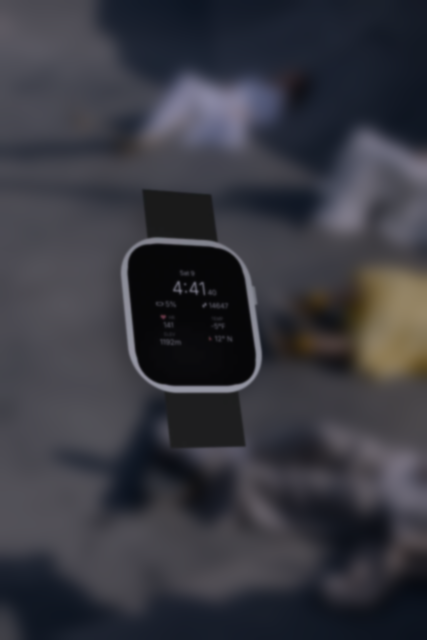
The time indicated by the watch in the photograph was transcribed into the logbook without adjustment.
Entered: 4:41
